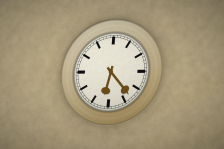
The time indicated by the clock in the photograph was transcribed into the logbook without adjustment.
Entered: 6:23
